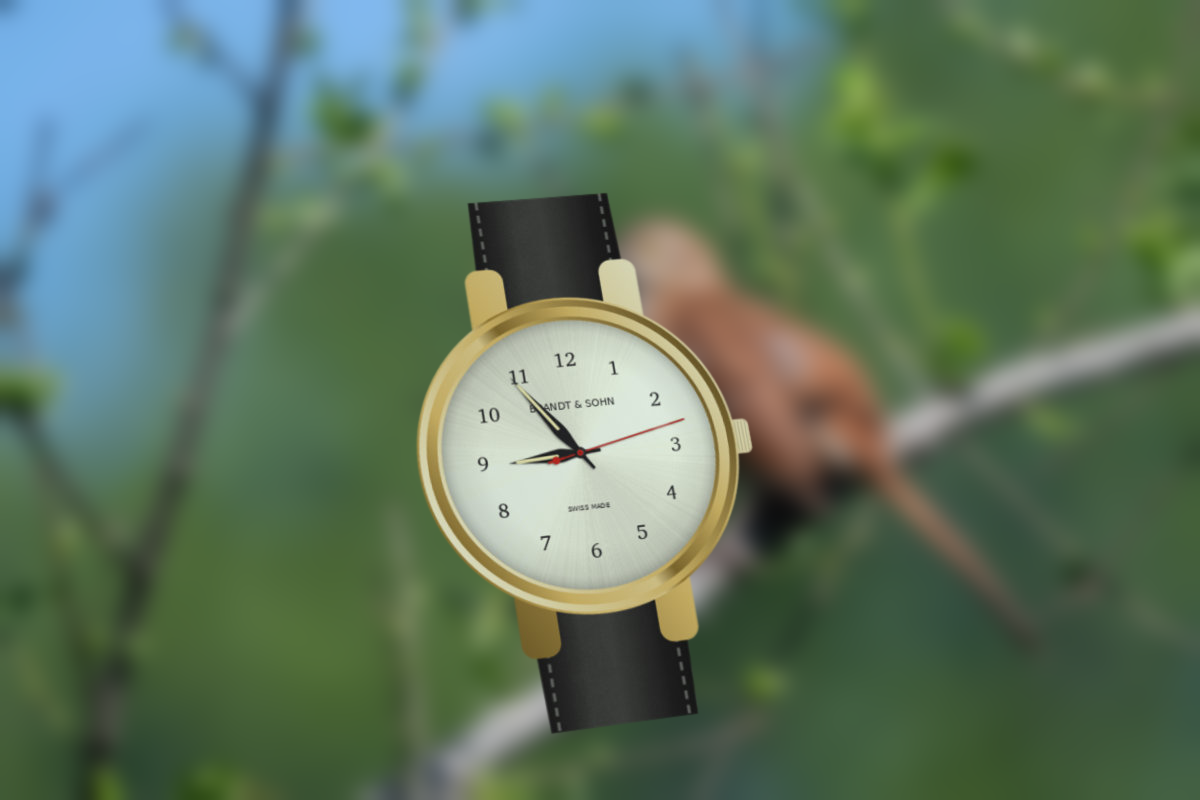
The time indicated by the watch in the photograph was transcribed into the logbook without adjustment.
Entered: 8:54:13
